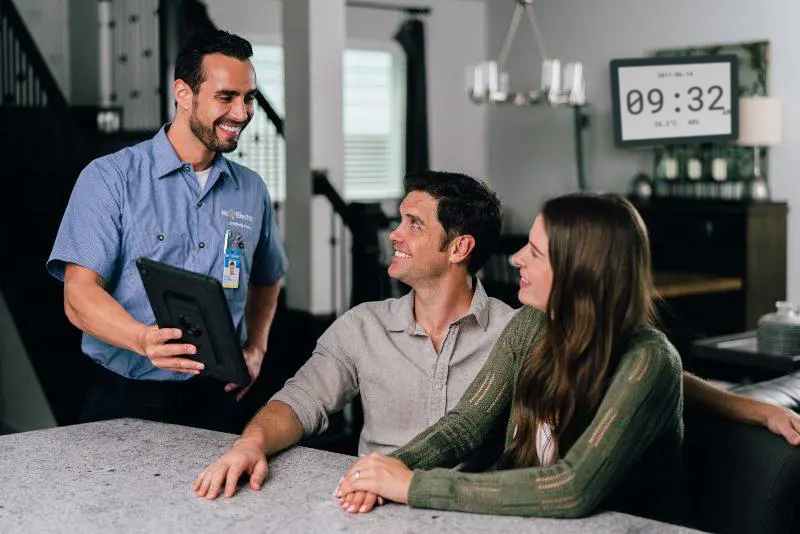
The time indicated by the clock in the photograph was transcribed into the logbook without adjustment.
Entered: 9:32
